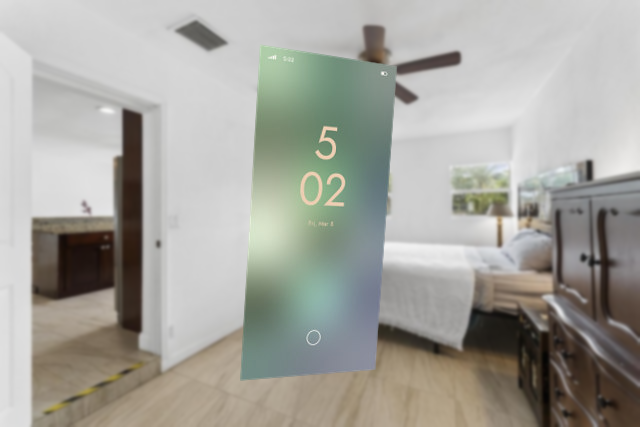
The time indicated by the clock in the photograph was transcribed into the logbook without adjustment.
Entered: 5:02
